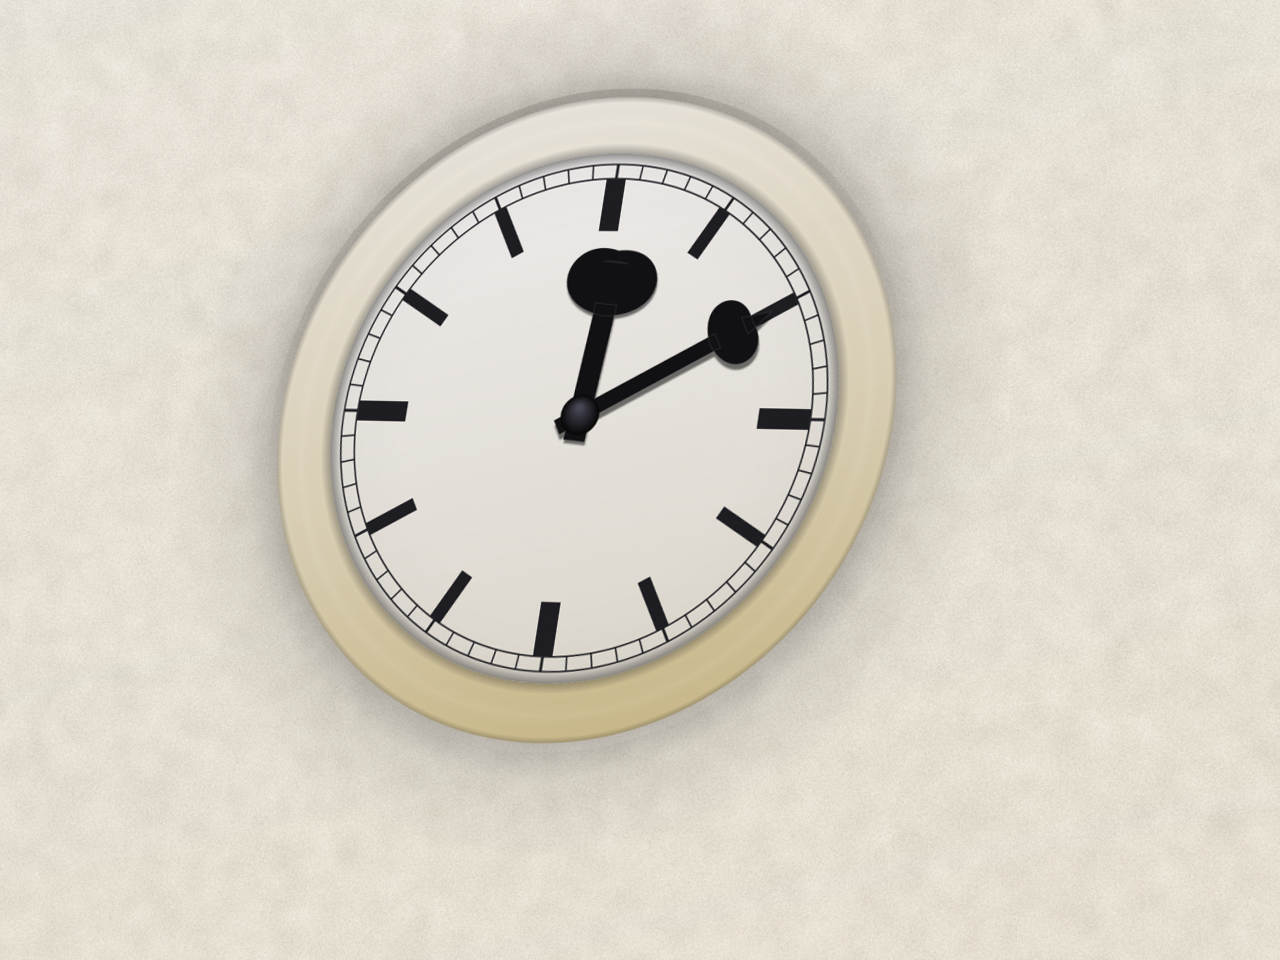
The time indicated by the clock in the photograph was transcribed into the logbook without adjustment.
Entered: 12:10
